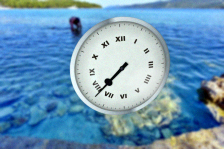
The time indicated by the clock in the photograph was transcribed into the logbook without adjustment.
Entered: 7:38
